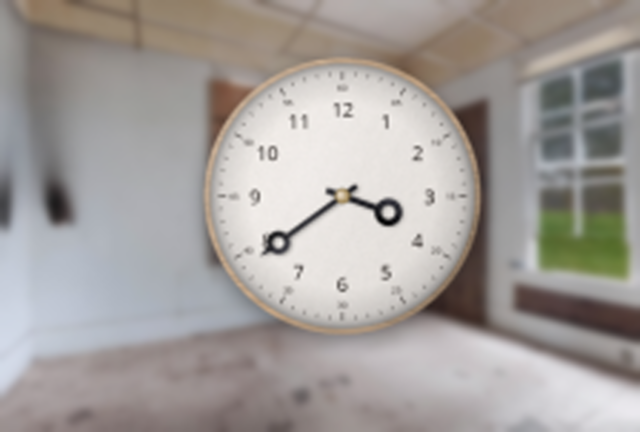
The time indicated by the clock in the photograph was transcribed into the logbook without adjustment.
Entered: 3:39
